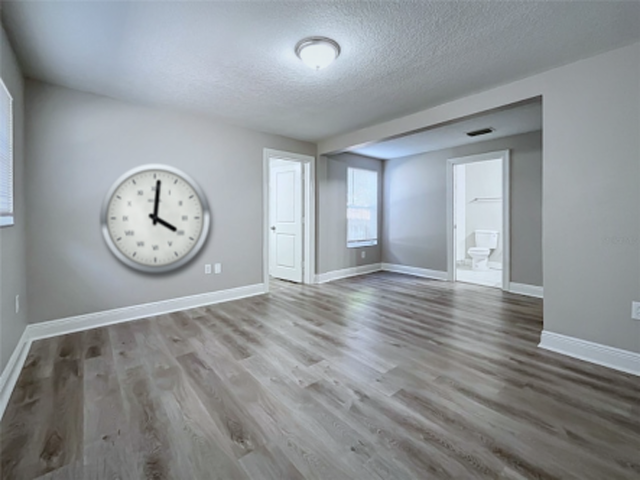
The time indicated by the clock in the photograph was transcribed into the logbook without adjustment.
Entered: 4:01
